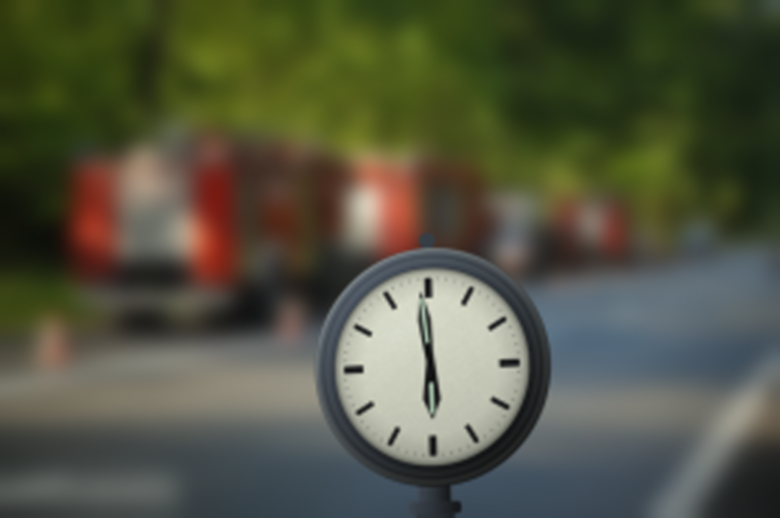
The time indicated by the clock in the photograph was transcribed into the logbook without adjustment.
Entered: 5:59
